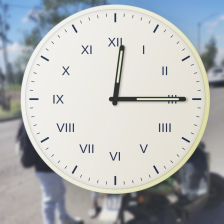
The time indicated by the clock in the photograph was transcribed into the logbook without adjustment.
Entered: 12:15
